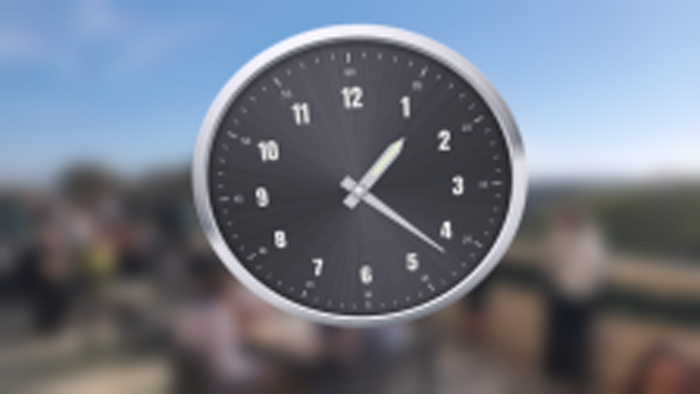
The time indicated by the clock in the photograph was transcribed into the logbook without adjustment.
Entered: 1:22
